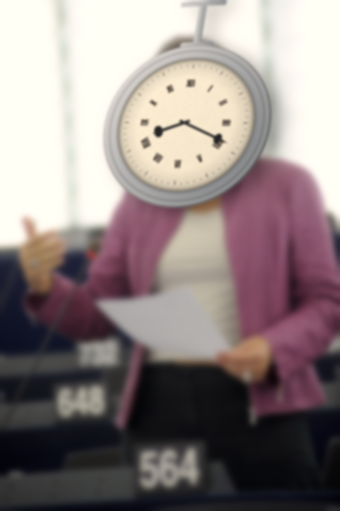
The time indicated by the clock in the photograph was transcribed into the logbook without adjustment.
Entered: 8:19
